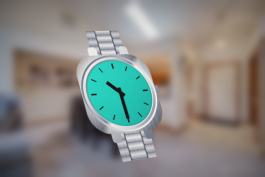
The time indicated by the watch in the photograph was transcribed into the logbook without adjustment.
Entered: 10:30
